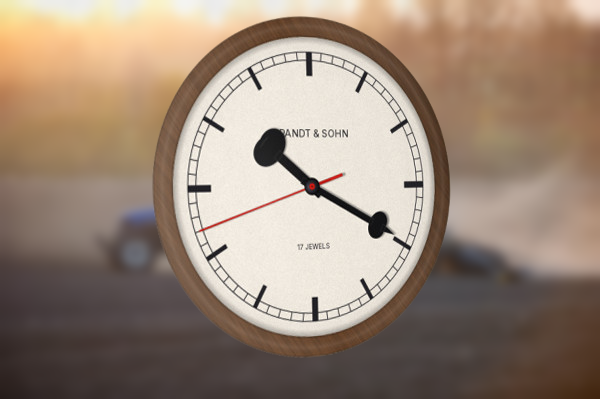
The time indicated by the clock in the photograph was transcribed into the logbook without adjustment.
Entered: 10:19:42
